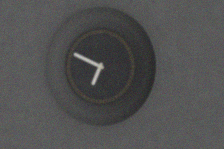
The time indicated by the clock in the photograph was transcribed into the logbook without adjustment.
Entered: 6:49
